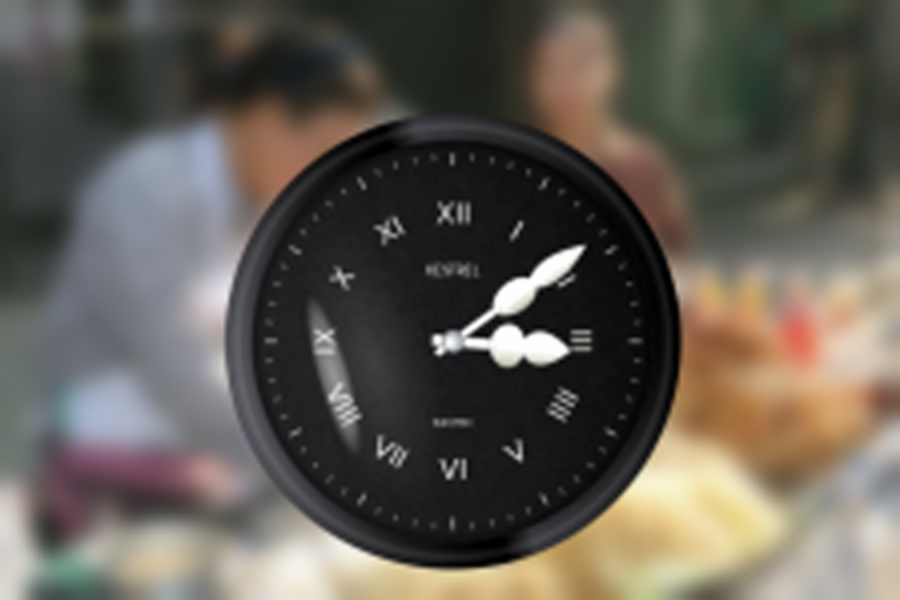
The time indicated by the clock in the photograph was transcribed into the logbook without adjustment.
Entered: 3:09
